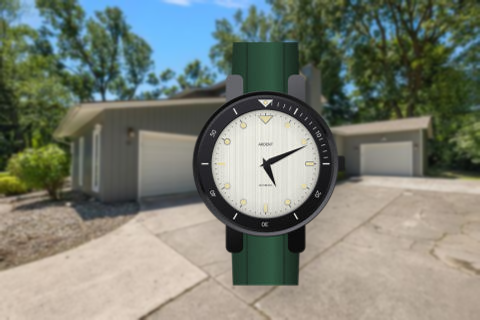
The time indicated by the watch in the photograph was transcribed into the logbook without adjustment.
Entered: 5:11
